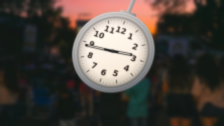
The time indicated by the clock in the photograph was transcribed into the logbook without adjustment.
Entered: 2:44
